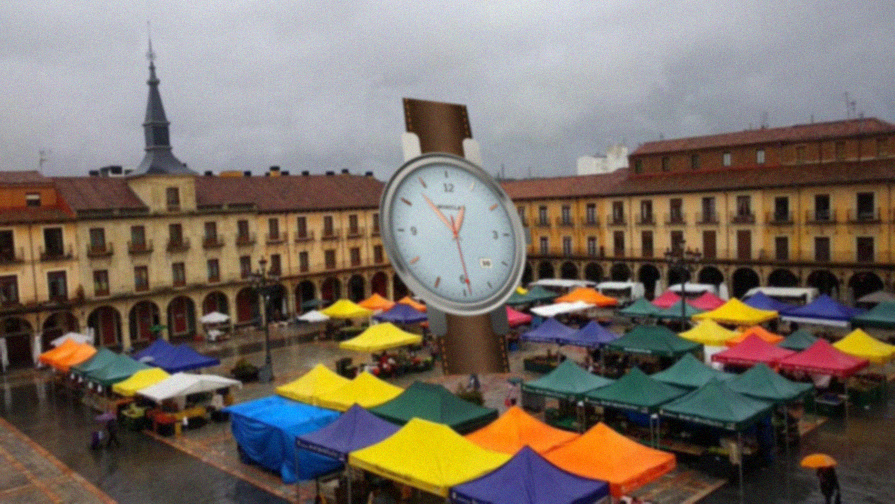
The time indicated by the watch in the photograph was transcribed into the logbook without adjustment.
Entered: 12:53:29
